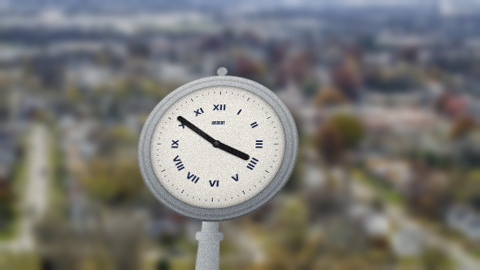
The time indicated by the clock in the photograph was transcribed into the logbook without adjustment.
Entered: 3:51
